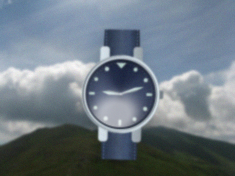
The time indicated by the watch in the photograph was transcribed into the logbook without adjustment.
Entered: 9:12
